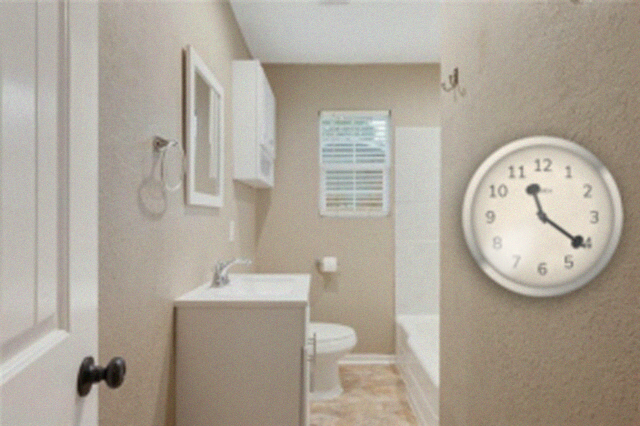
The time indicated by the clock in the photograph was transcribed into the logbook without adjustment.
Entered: 11:21
